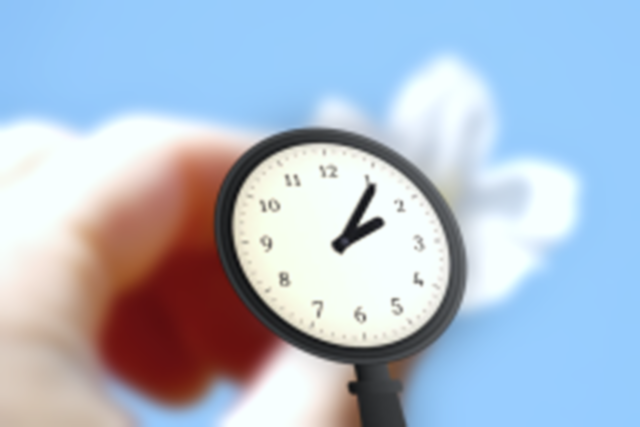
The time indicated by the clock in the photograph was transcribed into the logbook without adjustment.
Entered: 2:06
